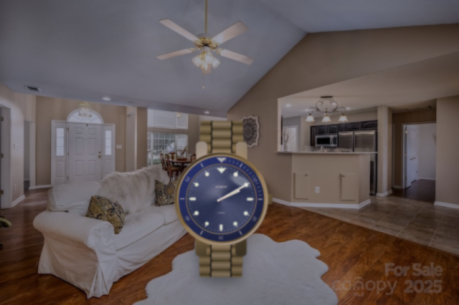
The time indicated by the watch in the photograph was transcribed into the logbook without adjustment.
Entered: 2:10
